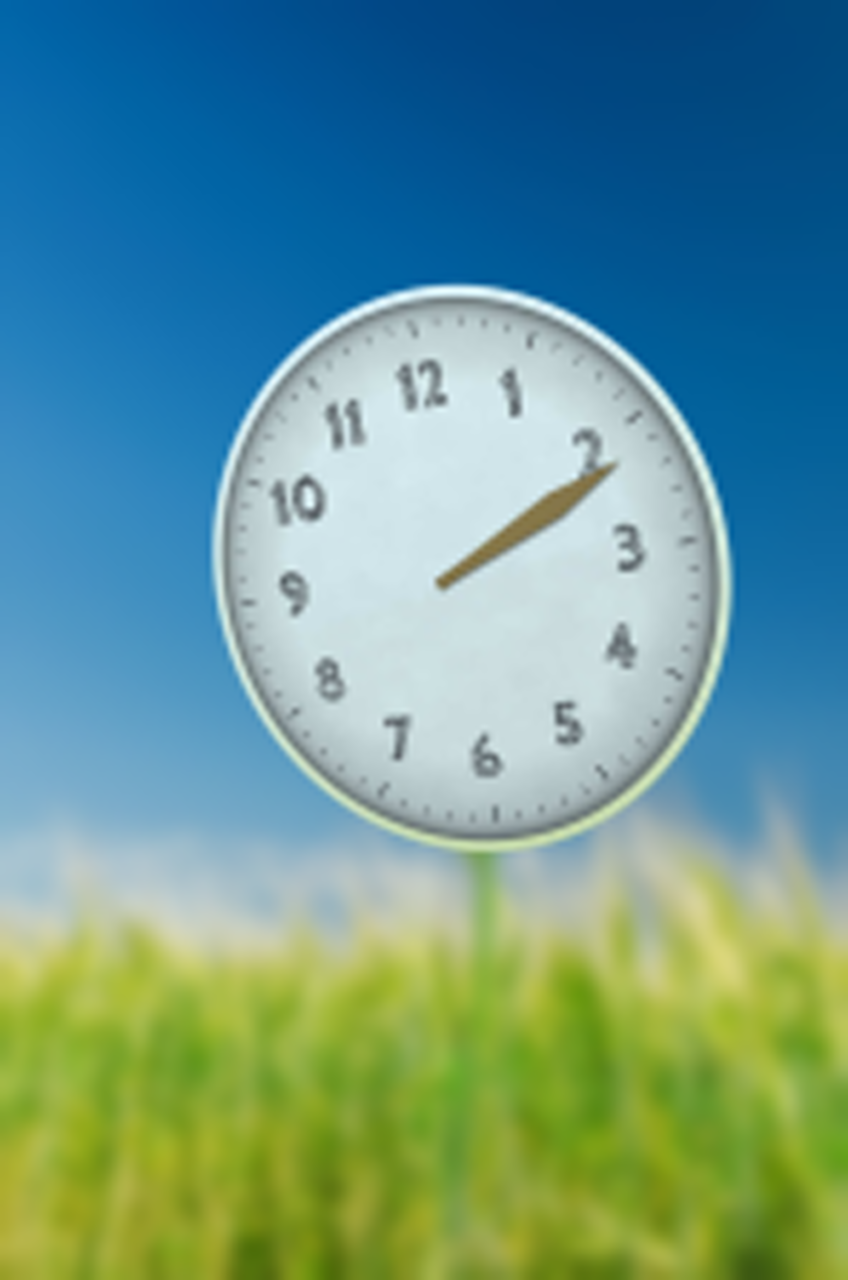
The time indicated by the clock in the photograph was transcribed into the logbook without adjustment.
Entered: 2:11
